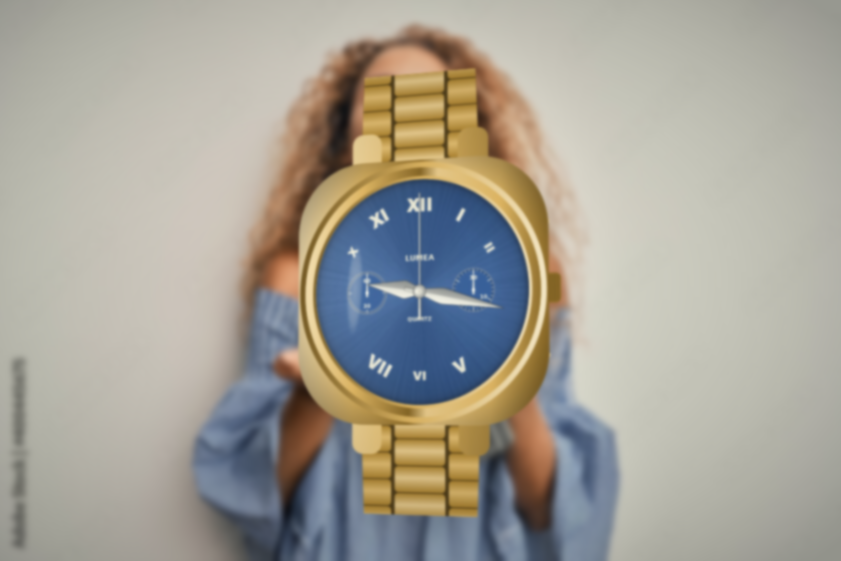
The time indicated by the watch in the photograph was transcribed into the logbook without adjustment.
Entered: 9:17
